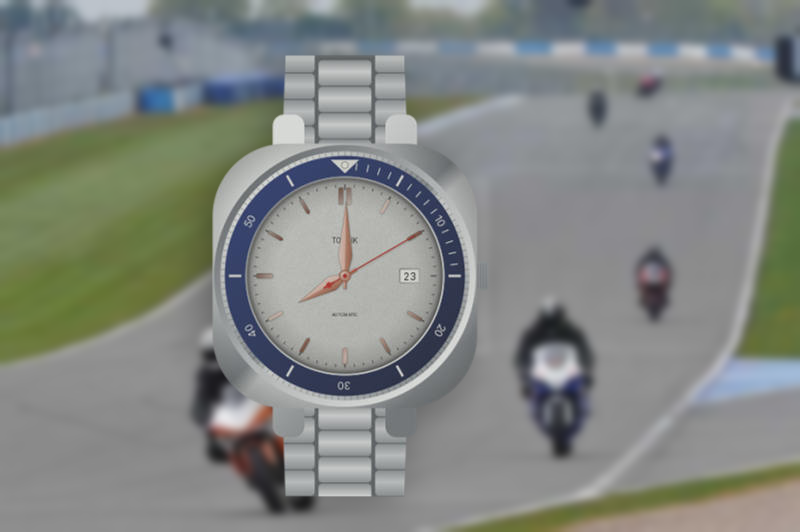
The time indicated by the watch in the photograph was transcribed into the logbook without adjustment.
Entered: 8:00:10
